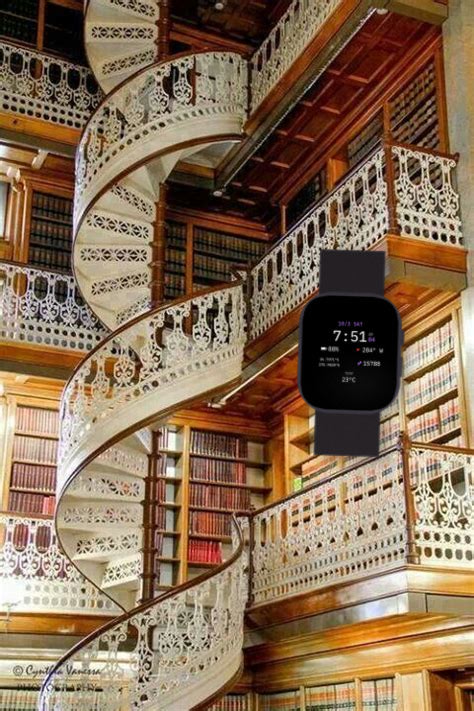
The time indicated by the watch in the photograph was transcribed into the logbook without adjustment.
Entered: 7:51
